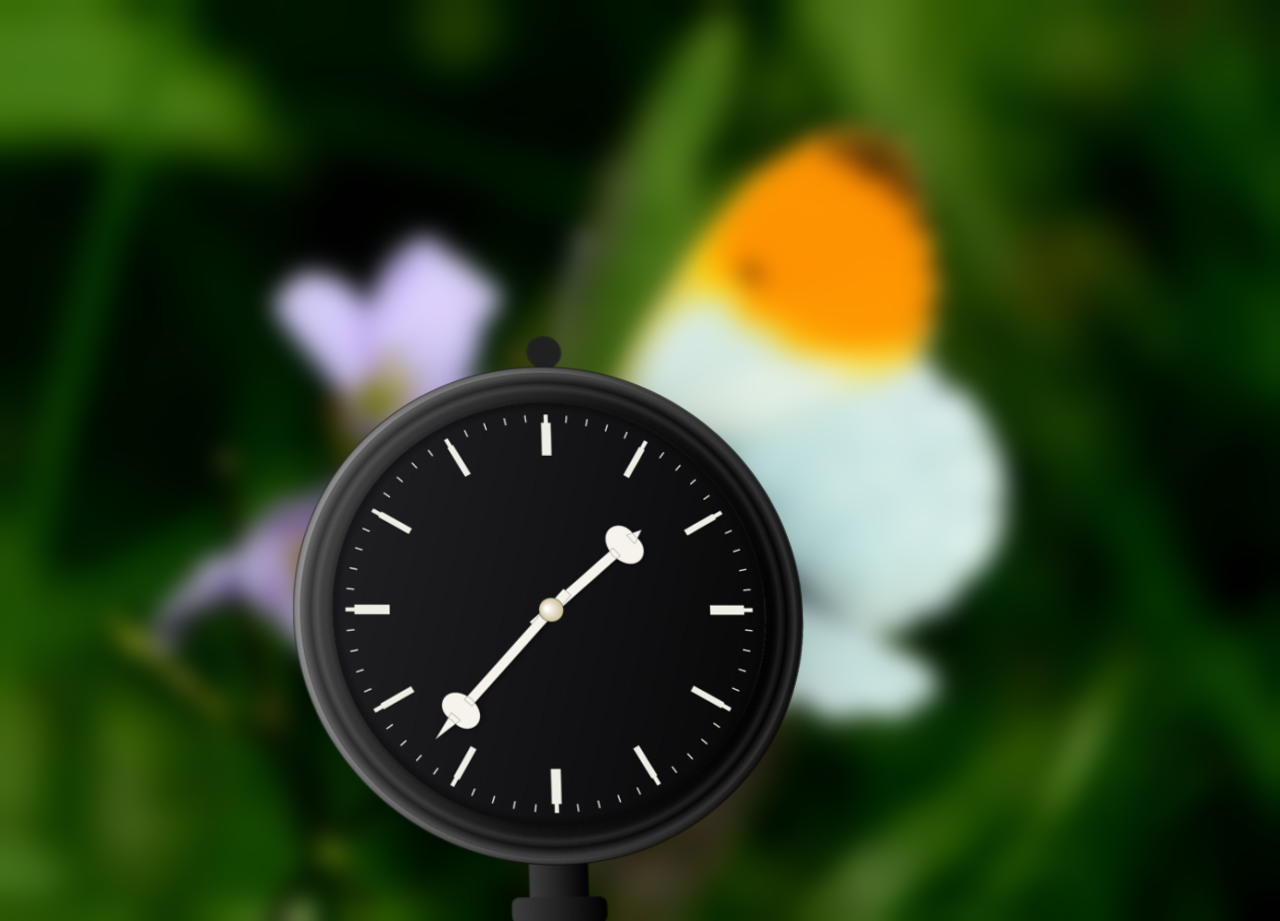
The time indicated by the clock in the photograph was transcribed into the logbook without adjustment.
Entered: 1:37
